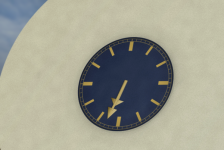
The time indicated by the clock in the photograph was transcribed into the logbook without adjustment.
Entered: 6:33
